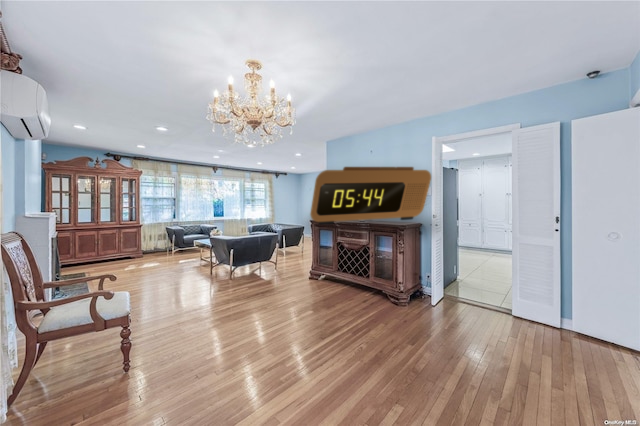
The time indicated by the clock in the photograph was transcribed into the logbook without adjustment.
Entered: 5:44
